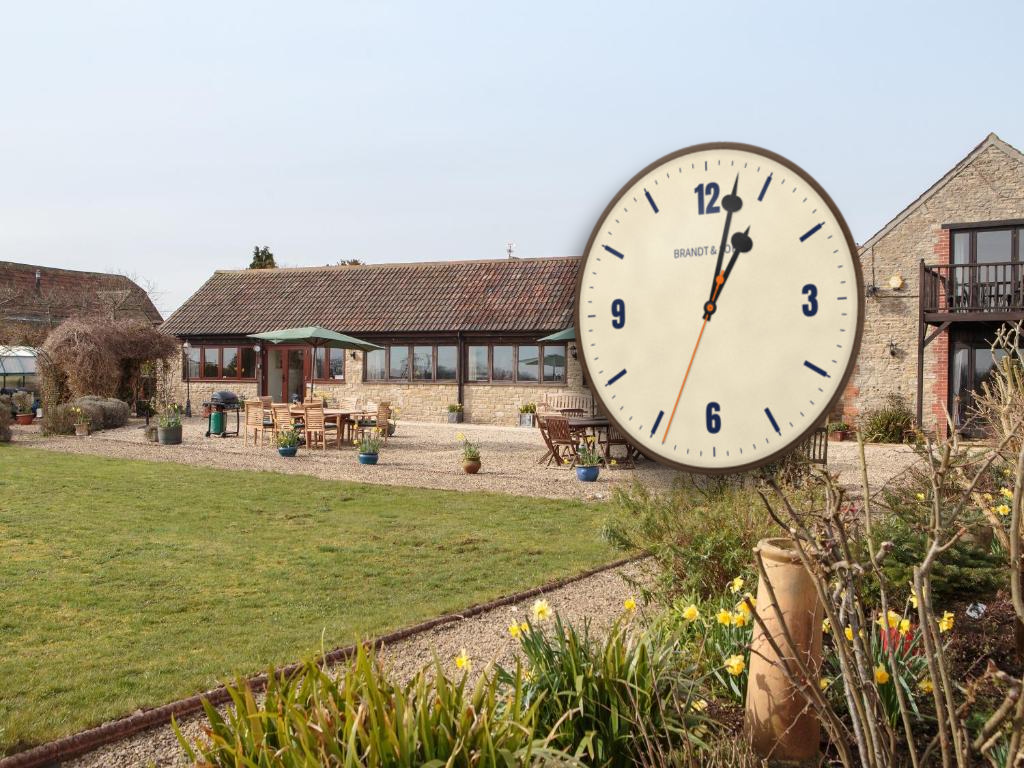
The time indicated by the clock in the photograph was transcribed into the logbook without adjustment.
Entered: 1:02:34
